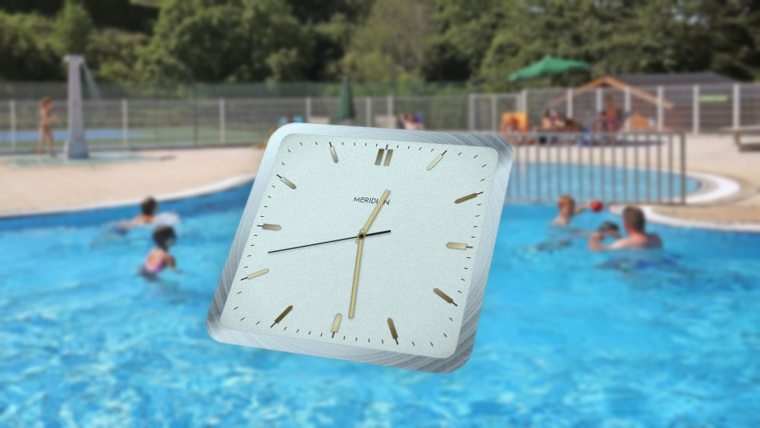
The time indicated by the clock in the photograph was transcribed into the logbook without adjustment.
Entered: 12:28:42
